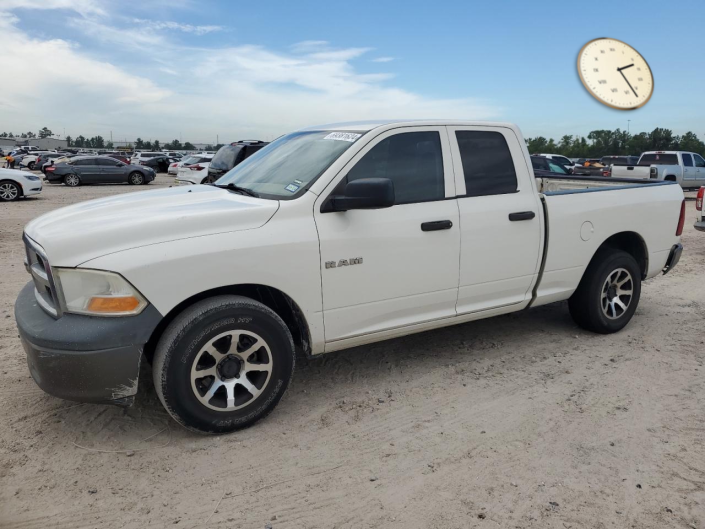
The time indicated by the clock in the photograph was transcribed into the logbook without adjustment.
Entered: 2:27
